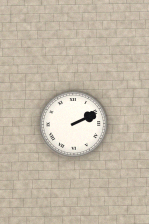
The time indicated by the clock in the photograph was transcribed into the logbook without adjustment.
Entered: 2:11
